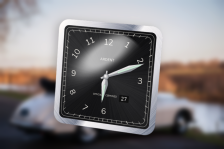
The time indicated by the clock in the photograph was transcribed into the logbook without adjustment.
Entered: 6:11
